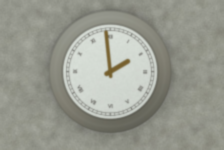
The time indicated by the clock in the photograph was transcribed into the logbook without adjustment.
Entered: 1:59
